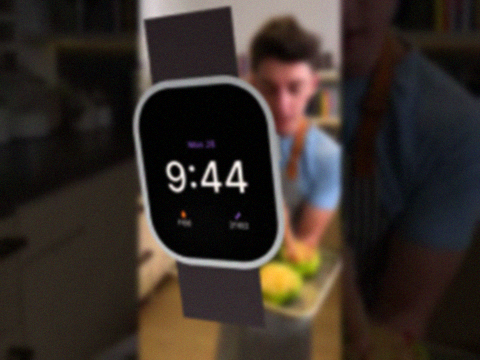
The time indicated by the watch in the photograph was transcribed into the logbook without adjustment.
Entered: 9:44
